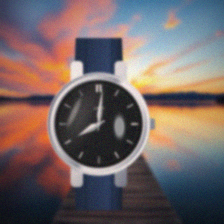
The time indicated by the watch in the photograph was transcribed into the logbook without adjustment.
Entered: 8:01
